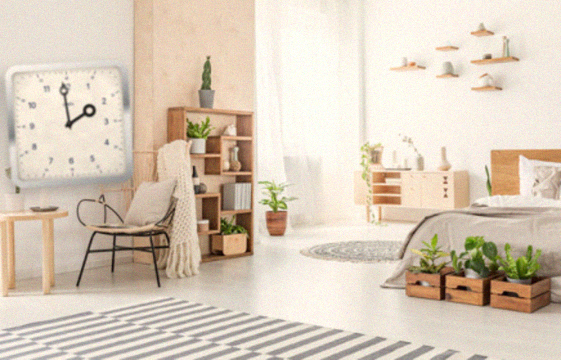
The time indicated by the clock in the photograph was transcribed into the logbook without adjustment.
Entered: 1:59
